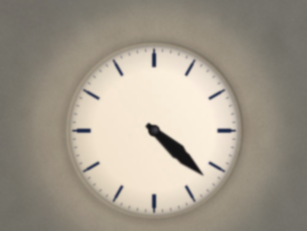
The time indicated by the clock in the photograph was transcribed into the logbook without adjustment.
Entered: 4:22
